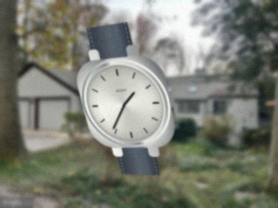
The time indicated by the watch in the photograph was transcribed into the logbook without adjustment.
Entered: 1:36
